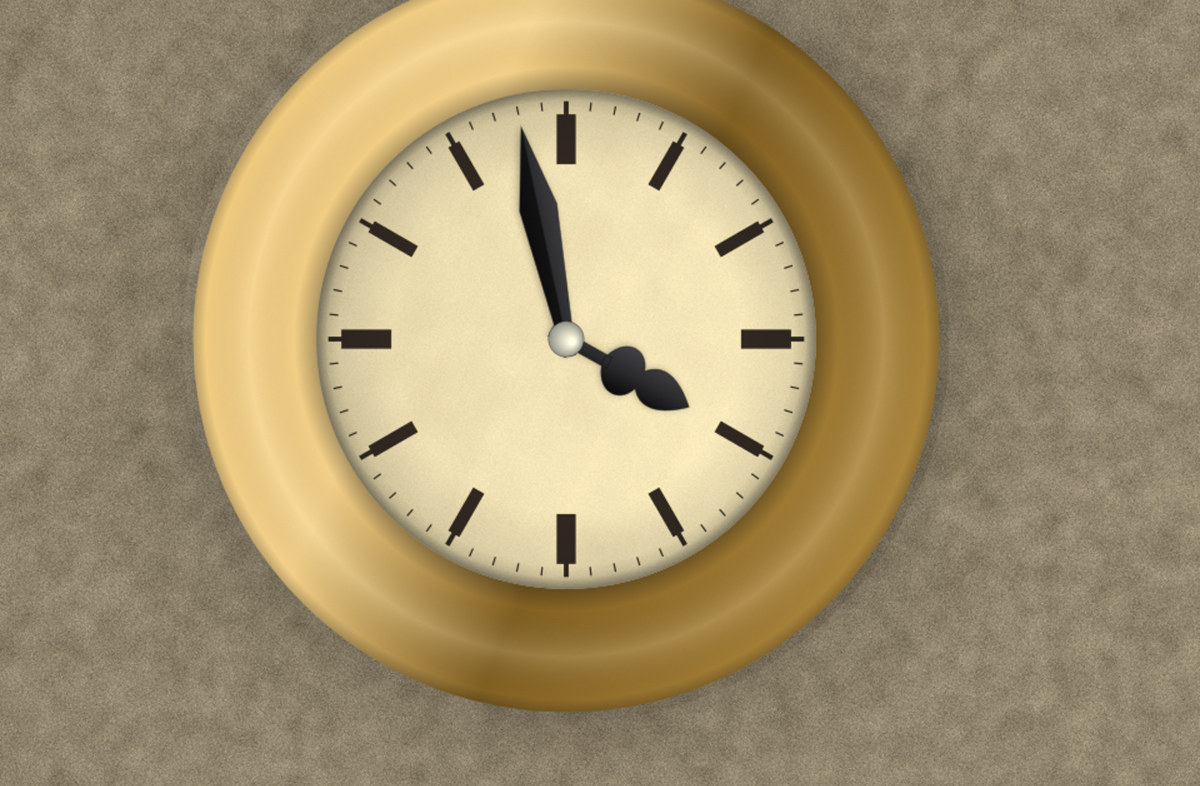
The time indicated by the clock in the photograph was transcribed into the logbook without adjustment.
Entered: 3:58
